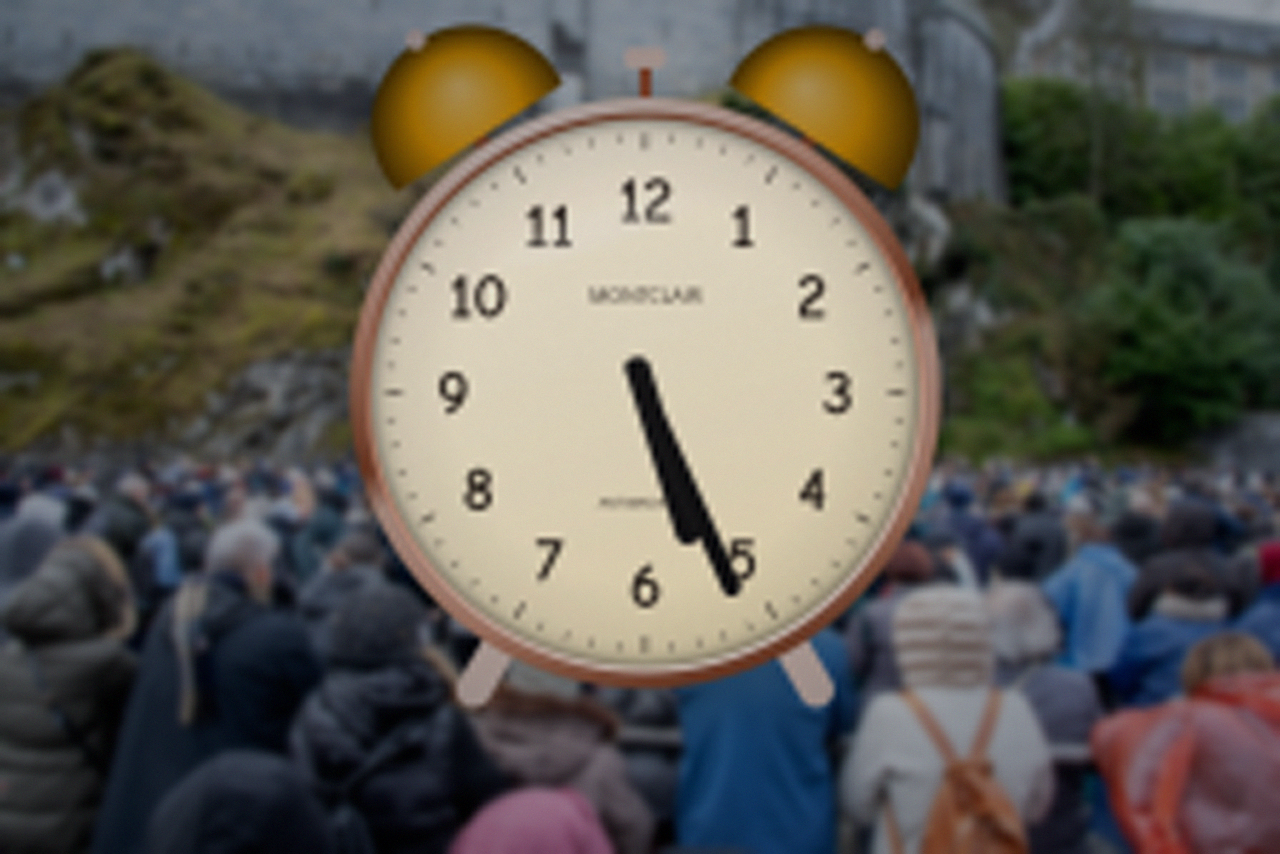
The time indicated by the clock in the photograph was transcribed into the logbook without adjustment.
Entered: 5:26
